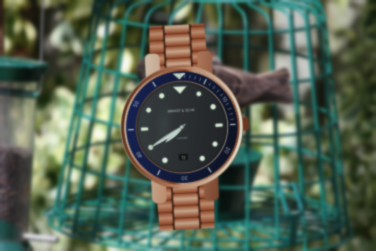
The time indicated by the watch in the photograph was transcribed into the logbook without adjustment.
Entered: 7:40
